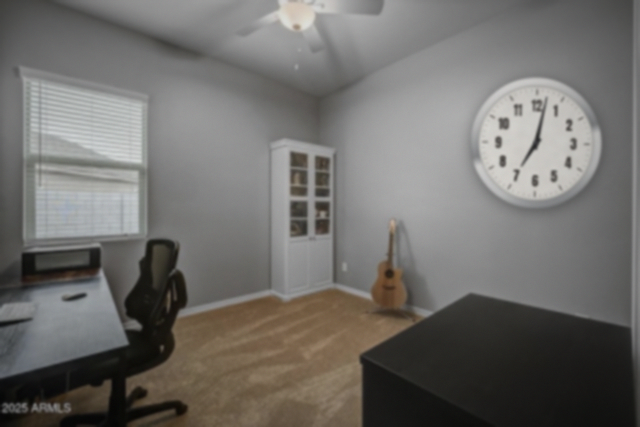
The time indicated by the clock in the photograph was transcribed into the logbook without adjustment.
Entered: 7:02
